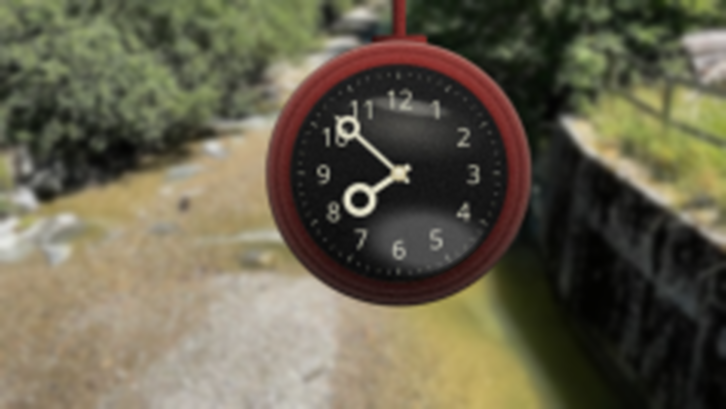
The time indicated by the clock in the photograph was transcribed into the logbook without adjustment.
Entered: 7:52
